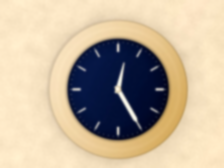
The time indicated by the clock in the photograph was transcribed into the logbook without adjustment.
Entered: 12:25
